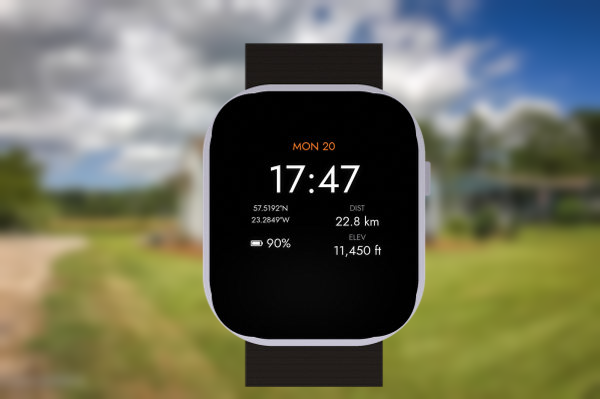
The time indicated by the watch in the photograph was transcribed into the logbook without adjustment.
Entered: 17:47
